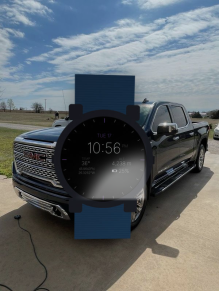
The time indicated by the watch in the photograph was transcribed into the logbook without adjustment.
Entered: 10:56
